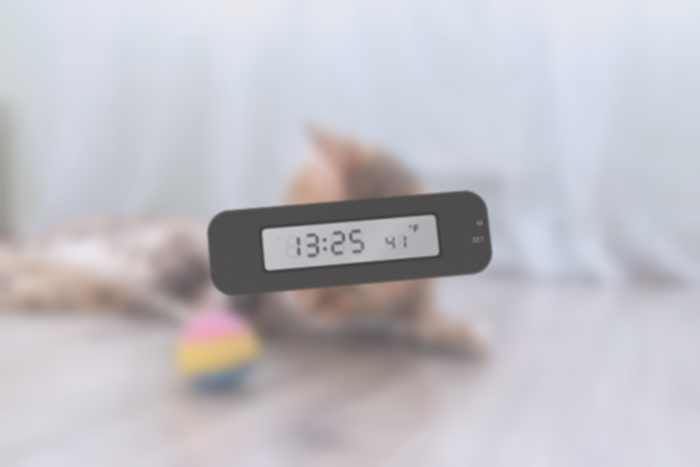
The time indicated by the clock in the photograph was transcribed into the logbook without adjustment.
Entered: 13:25
